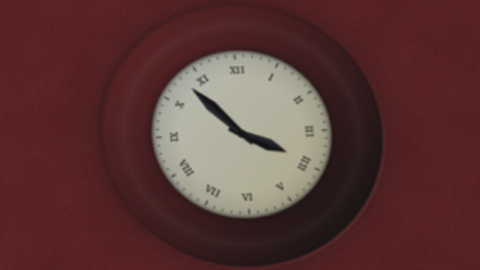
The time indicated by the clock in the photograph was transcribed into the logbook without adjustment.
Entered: 3:53
